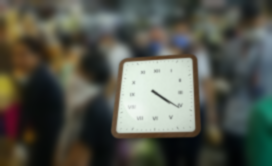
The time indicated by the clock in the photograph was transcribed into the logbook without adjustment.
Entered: 4:21
